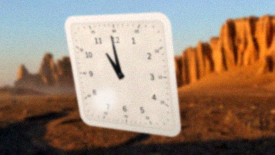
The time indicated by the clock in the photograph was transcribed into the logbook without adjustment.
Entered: 10:59
